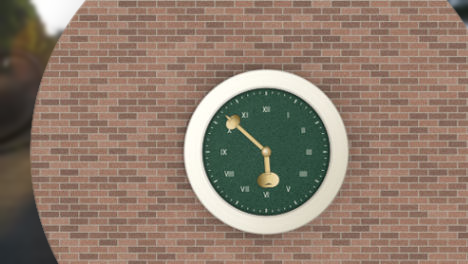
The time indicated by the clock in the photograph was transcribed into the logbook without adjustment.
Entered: 5:52
